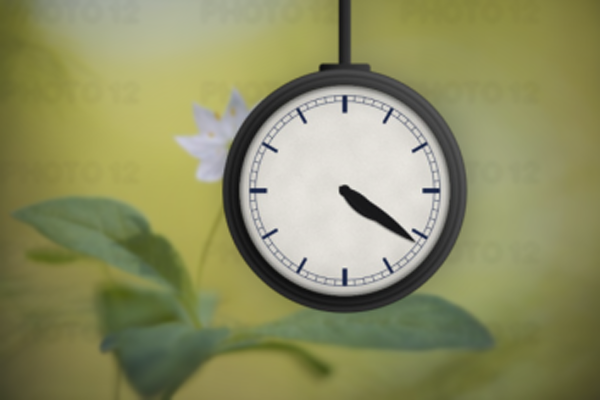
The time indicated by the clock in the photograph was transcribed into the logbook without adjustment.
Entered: 4:21
